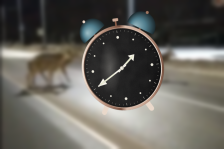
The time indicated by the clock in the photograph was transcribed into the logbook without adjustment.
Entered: 1:40
